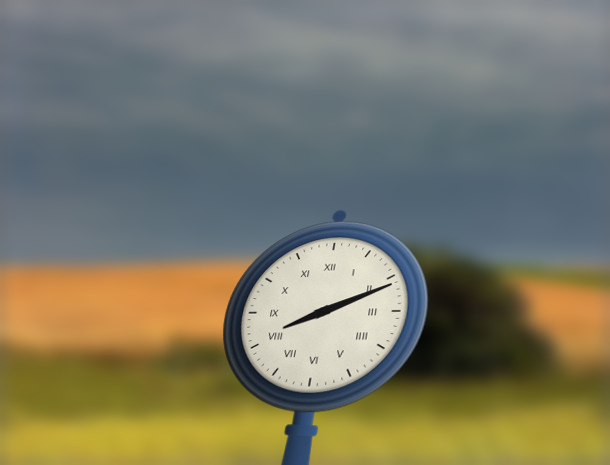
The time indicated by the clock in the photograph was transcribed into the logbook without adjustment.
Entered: 8:11
